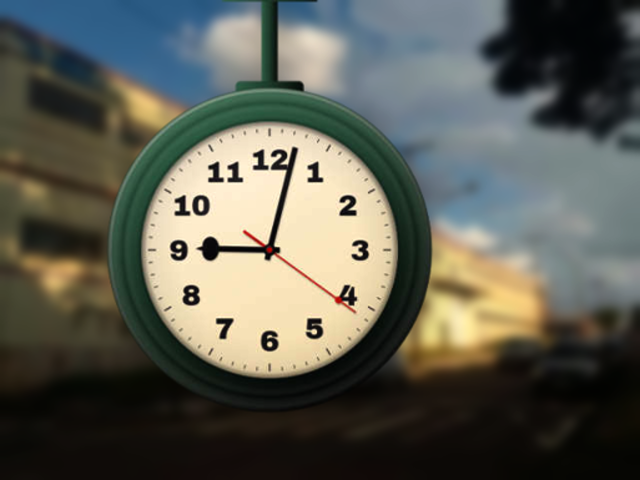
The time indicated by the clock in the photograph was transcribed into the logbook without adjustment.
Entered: 9:02:21
